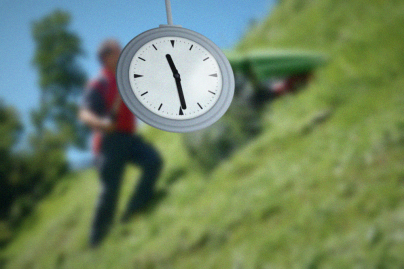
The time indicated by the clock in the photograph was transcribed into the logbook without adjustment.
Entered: 11:29
